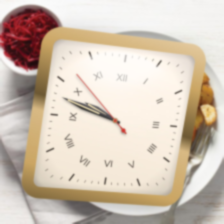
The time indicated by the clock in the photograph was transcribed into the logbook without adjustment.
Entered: 9:47:52
